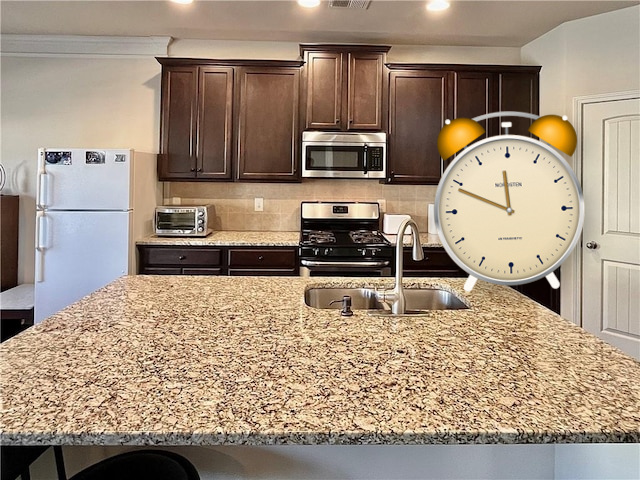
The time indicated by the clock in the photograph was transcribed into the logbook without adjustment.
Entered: 11:49
